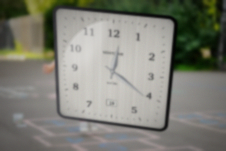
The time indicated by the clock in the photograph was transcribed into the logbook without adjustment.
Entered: 12:21
